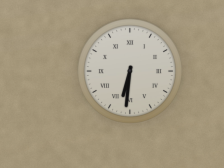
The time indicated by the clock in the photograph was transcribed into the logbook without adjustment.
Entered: 6:31
